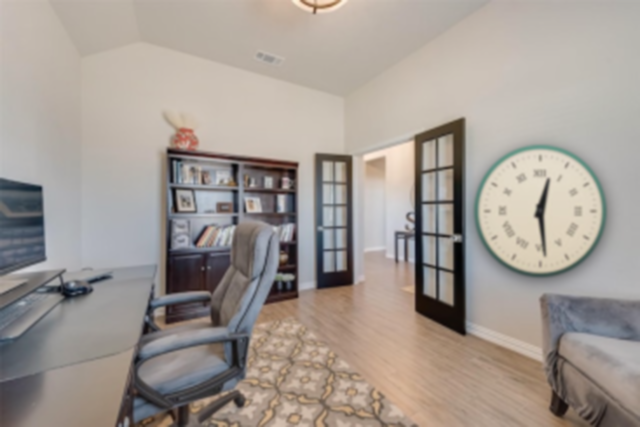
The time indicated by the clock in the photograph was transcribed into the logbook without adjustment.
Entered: 12:29
